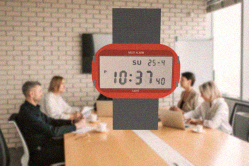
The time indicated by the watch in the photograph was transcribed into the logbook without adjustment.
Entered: 10:37:40
